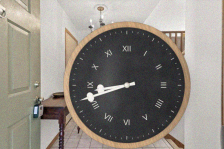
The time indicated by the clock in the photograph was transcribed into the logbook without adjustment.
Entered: 8:42
